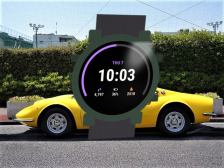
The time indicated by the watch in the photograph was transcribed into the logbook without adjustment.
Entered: 10:03
